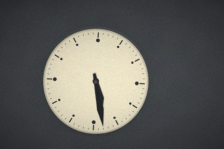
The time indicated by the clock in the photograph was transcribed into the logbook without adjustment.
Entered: 5:28
